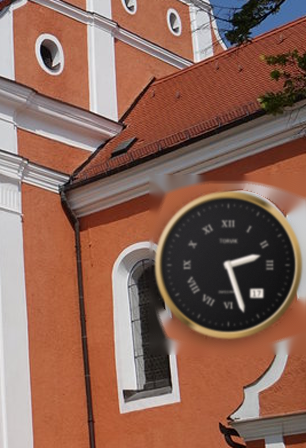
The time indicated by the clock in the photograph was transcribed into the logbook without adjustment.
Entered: 2:27
